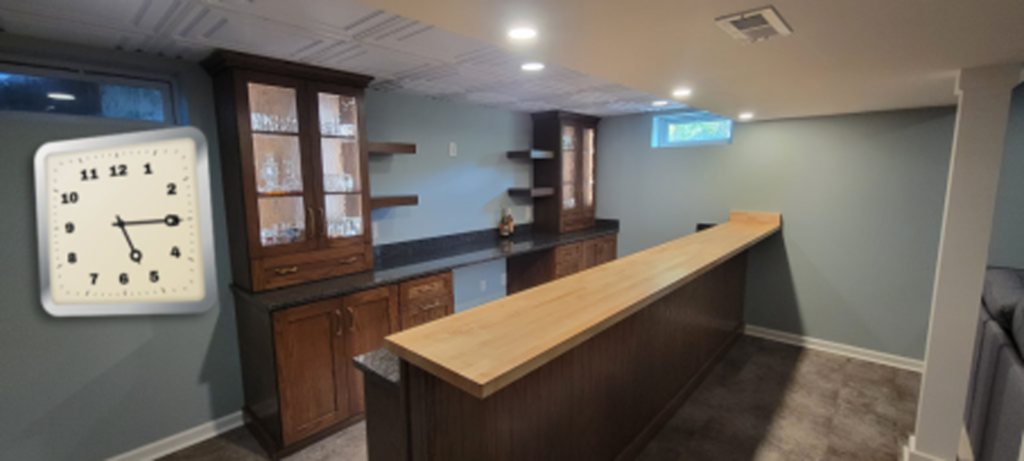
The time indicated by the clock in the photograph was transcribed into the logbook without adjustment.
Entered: 5:15
